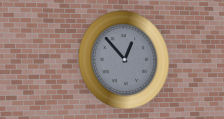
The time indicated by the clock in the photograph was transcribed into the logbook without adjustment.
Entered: 12:53
